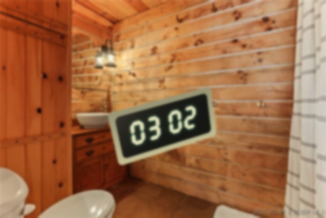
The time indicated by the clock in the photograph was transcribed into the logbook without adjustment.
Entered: 3:02
